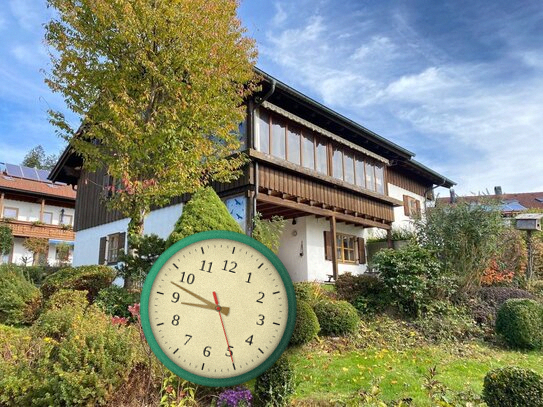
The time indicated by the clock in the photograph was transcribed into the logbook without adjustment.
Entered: 8:47:25
